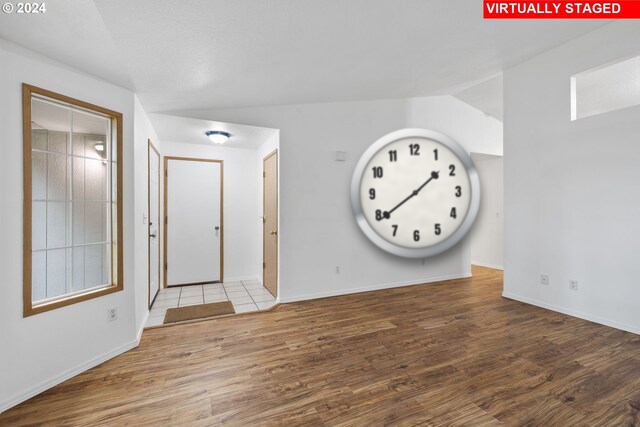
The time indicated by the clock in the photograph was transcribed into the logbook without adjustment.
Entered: 1:39
